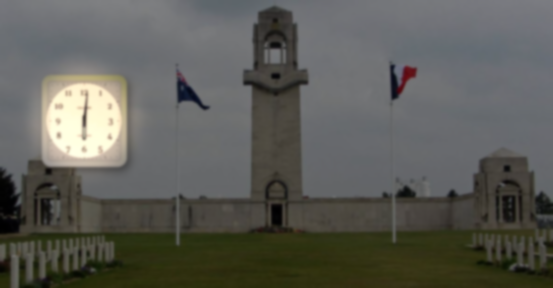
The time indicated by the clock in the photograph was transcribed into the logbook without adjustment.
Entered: 6:01
